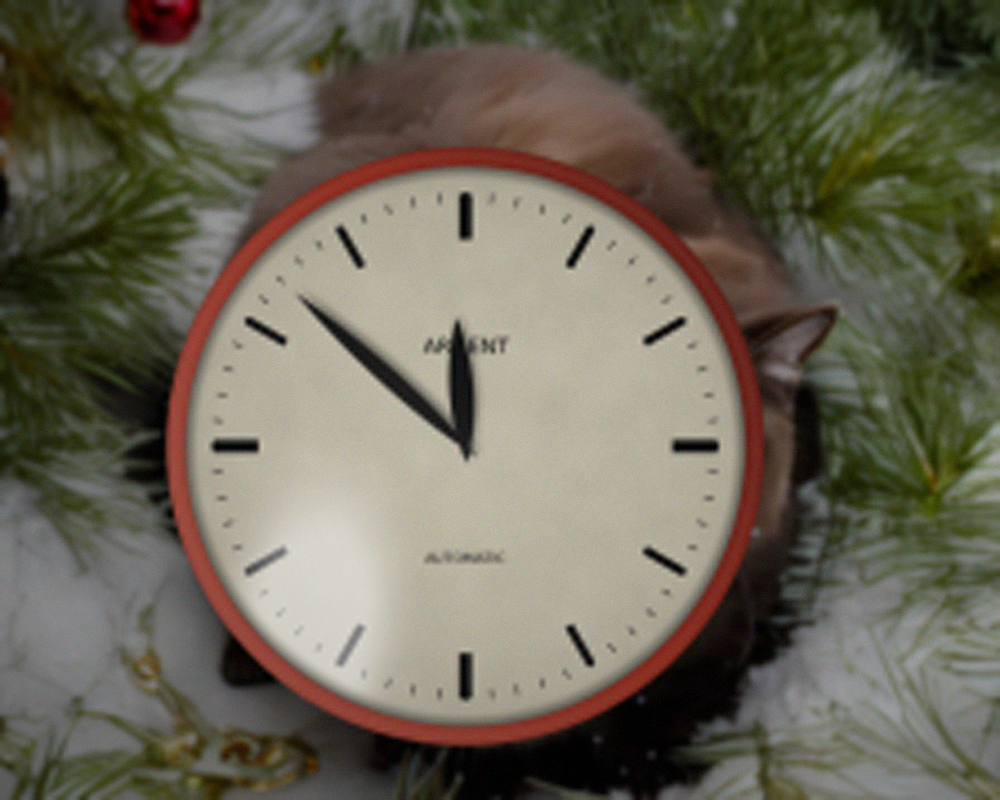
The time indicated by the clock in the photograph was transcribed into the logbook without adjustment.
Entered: 11:52
